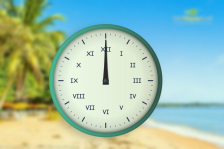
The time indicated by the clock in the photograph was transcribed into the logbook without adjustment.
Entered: 12:00
